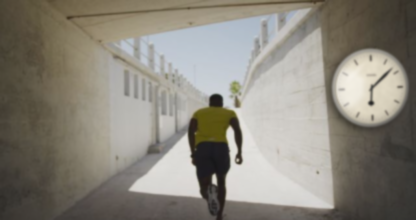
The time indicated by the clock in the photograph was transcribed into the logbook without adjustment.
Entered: 6:08
